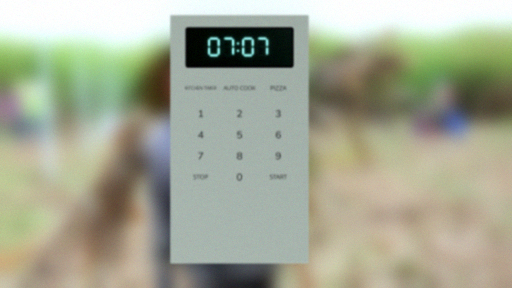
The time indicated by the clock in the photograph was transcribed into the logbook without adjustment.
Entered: 7:07
